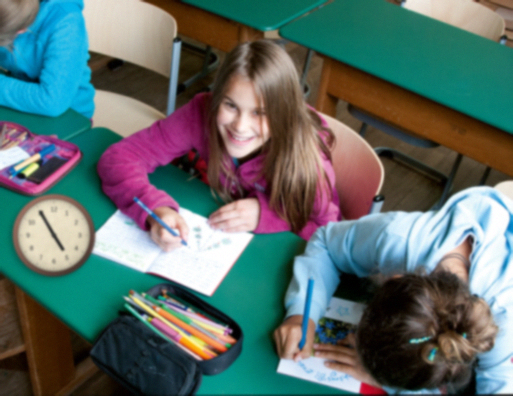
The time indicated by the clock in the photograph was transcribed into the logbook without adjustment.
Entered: 4:55
